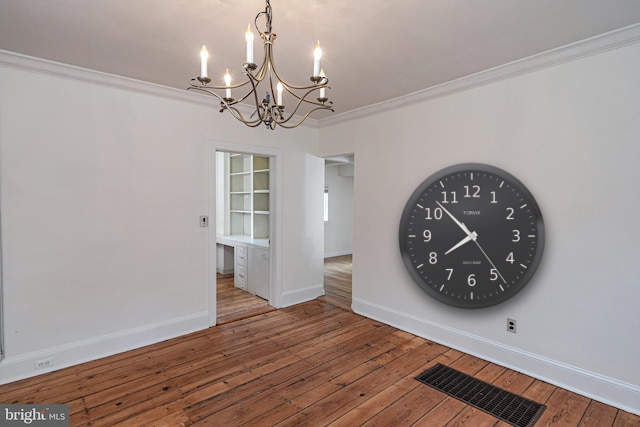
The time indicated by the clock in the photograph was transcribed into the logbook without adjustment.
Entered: 7:52:24
